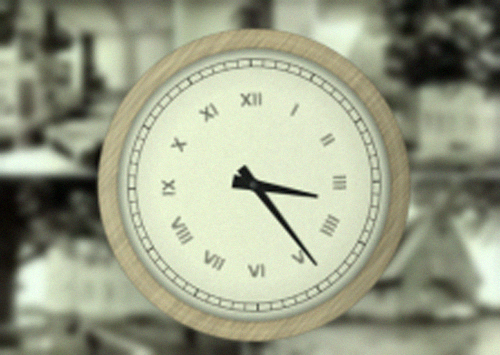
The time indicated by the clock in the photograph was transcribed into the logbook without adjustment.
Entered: 3:24
